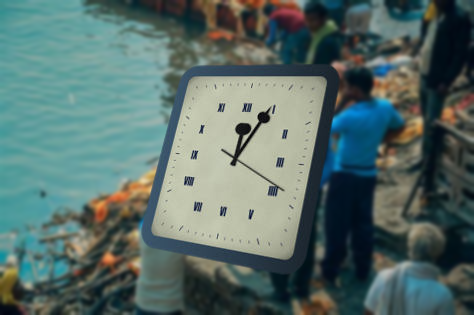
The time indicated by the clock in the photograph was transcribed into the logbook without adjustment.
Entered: 12:04:19
